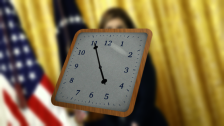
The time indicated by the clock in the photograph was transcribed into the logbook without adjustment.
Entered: 4:55
